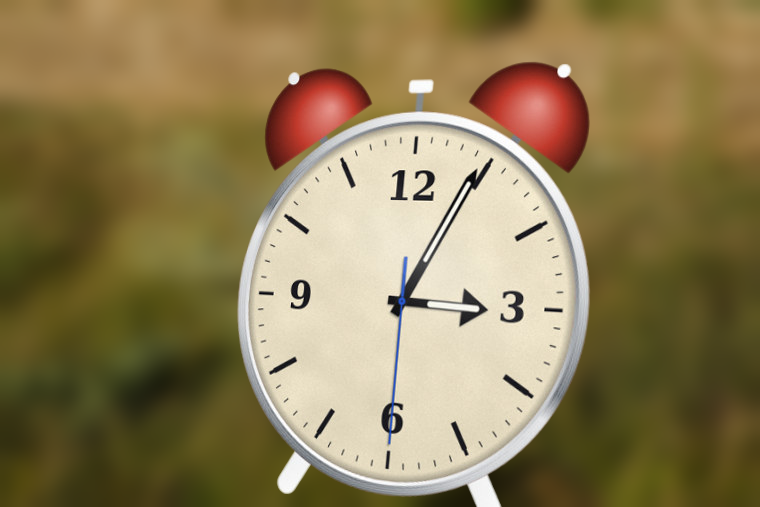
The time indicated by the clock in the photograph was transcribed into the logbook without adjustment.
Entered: 3:04:30
